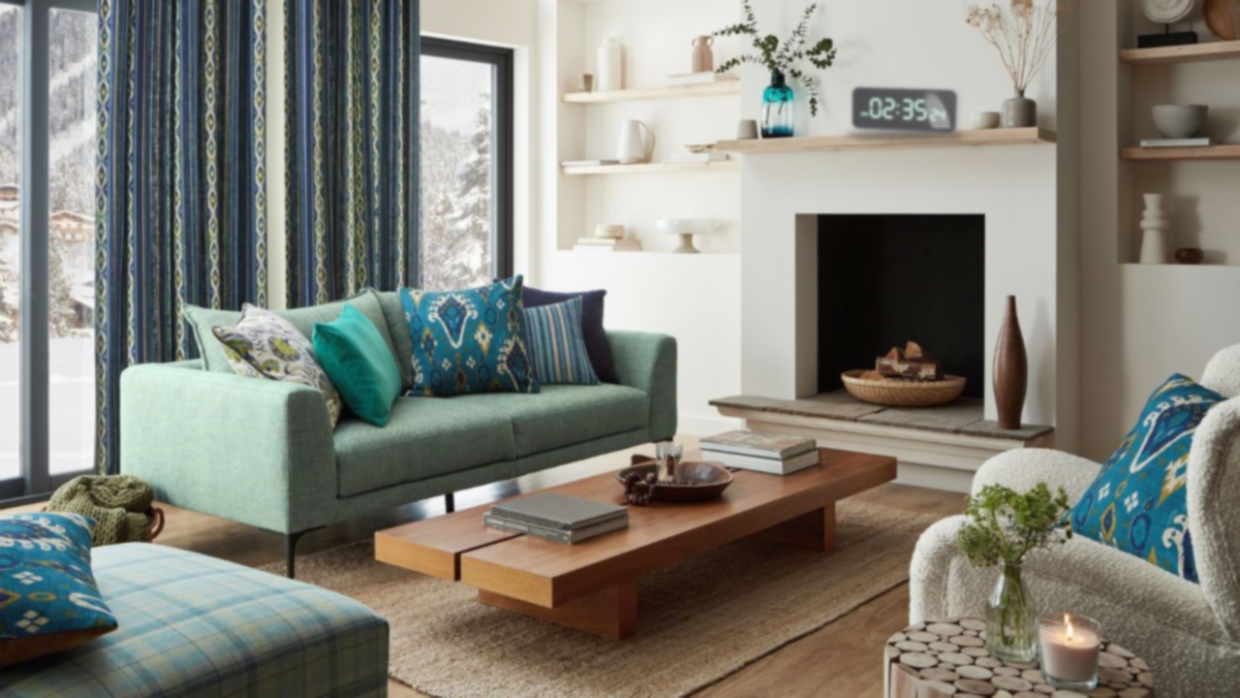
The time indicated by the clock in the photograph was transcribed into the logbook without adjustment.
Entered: 2:35
